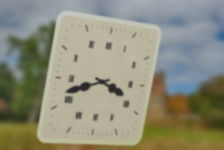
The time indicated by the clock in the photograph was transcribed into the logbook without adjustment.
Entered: 3:42
